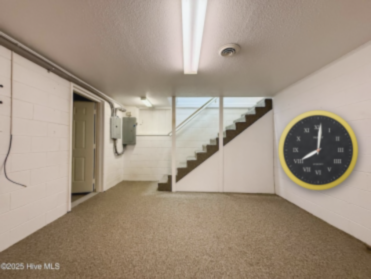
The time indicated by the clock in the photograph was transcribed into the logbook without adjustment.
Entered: 8:01
